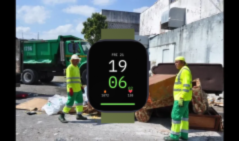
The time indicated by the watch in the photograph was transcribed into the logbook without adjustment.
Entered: 19:06
